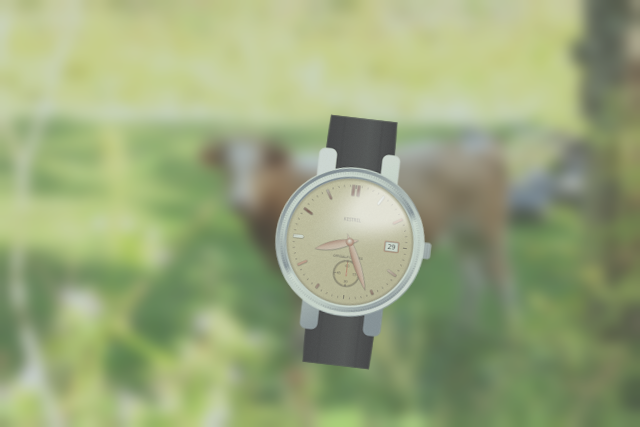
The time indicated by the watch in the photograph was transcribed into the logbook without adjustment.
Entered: 8:26
